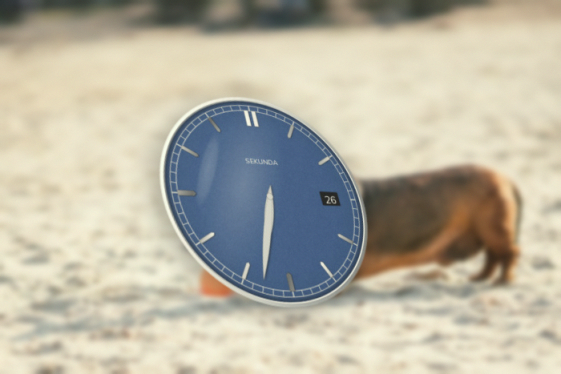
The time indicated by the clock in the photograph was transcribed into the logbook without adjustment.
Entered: 6:33
